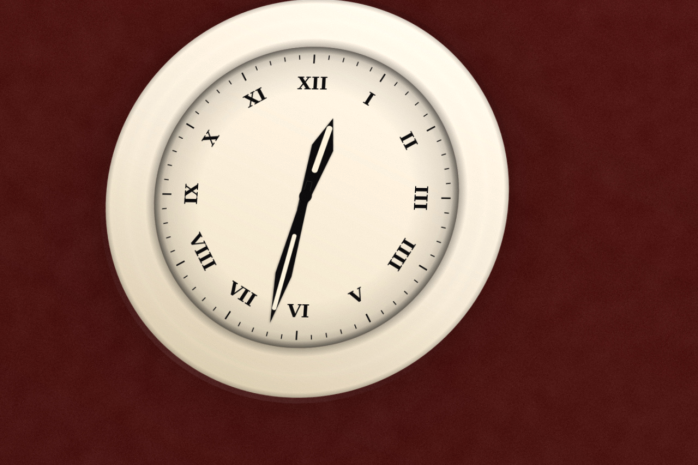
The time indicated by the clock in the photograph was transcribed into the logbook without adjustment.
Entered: 12:32
